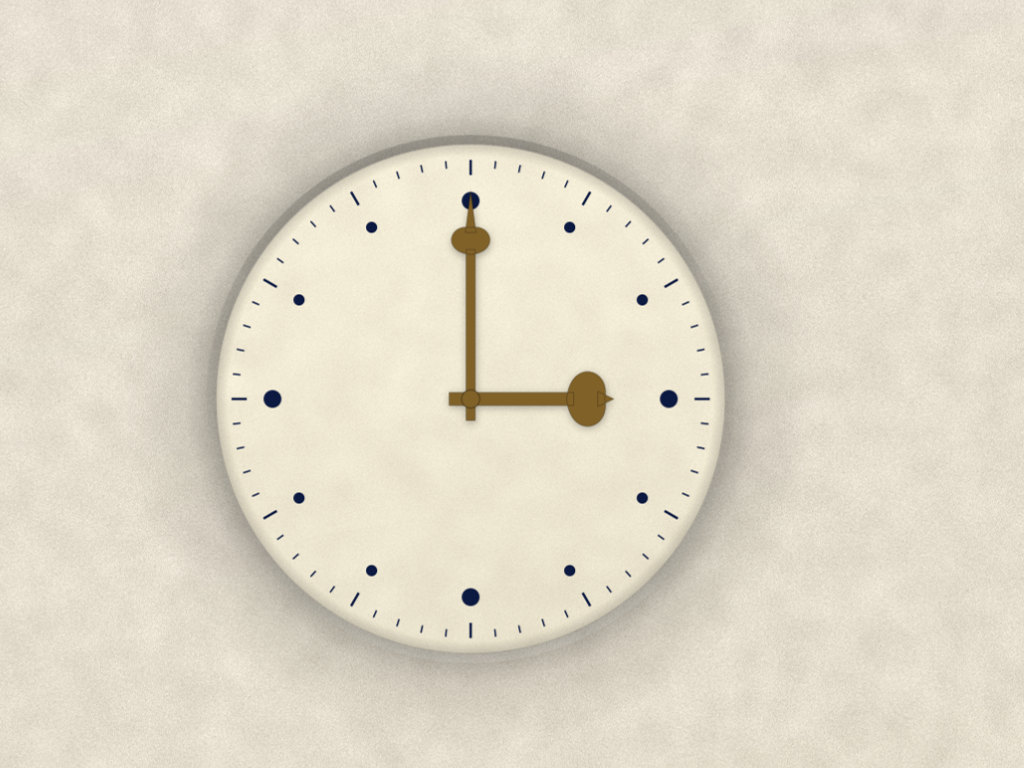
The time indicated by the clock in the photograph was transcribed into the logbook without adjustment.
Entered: 3:00
